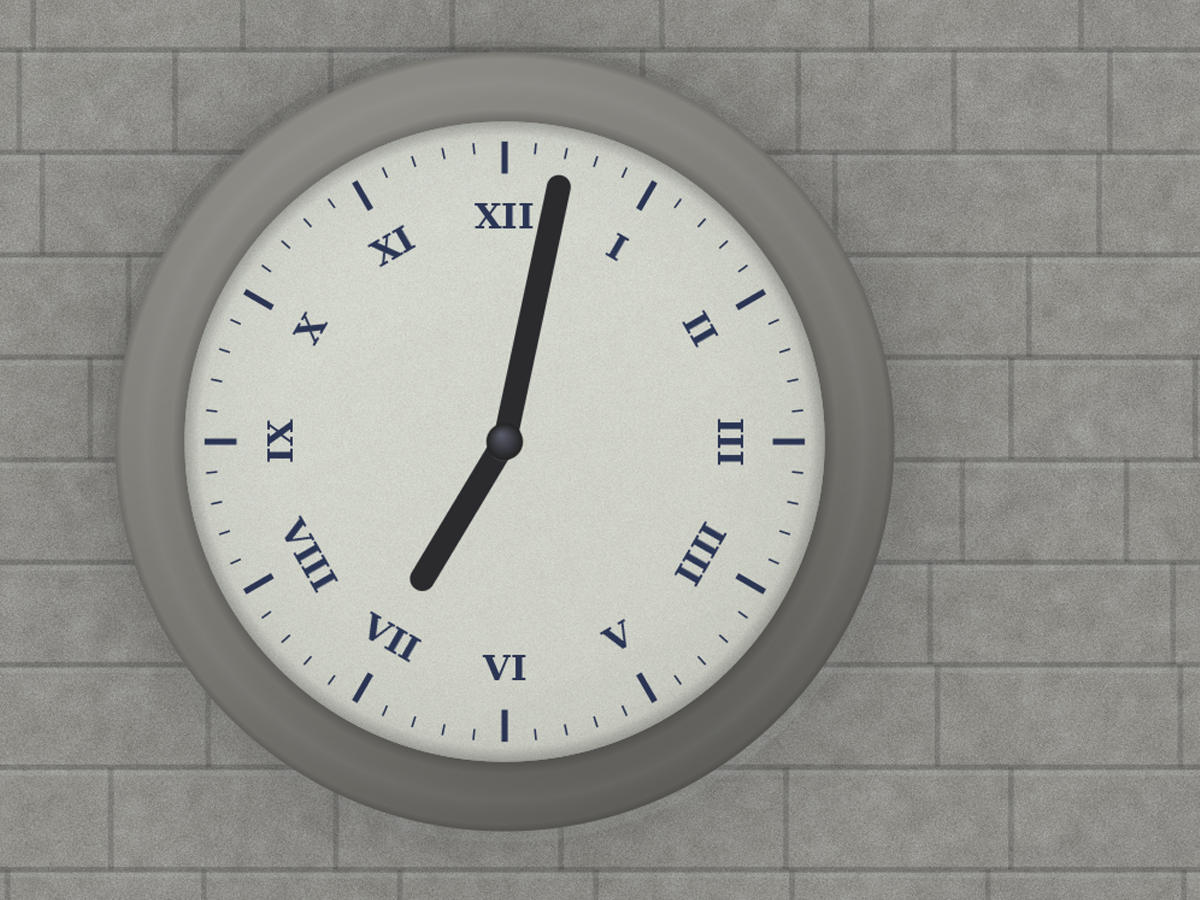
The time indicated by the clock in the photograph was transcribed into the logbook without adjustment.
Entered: 7:02
